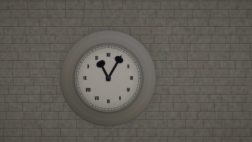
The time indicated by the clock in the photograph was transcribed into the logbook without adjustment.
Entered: 11:05
